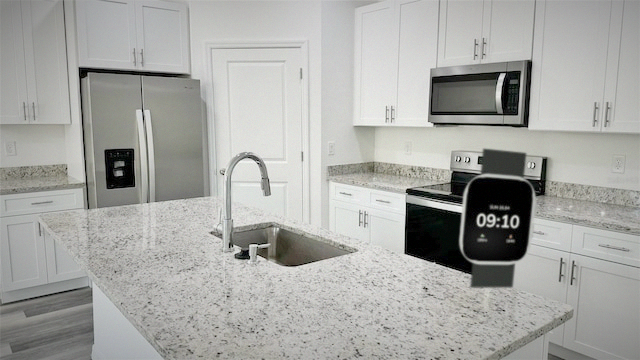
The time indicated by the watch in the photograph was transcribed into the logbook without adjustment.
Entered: 9:10
